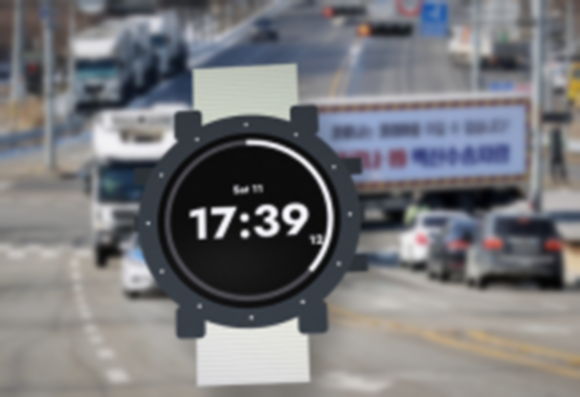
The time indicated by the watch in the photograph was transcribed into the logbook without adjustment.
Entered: 17:39
